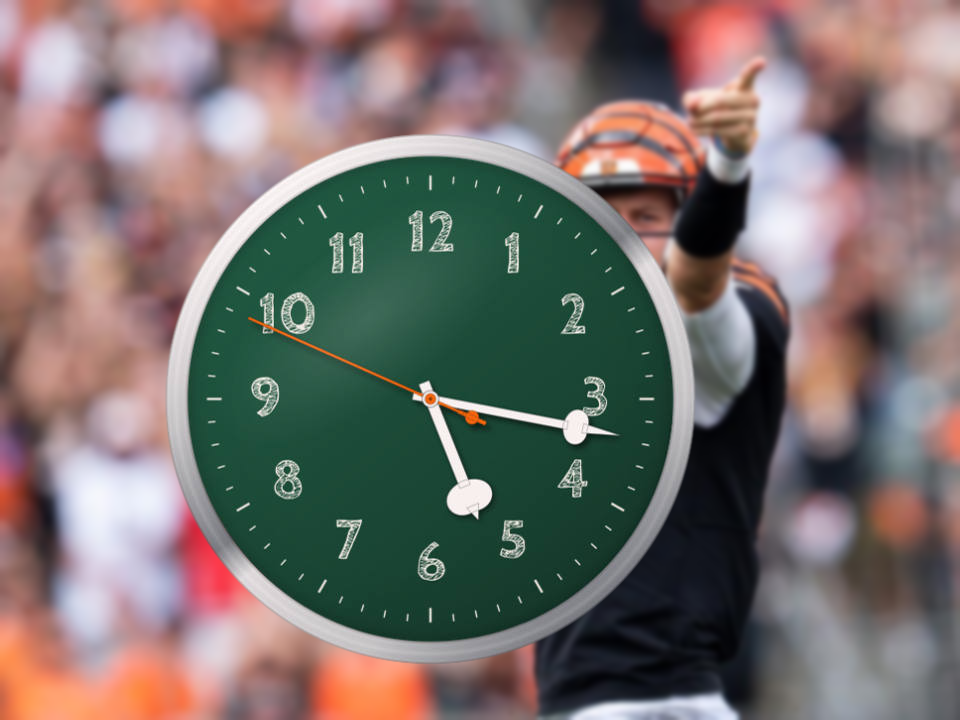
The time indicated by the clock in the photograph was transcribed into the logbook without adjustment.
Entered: 5:16:49
